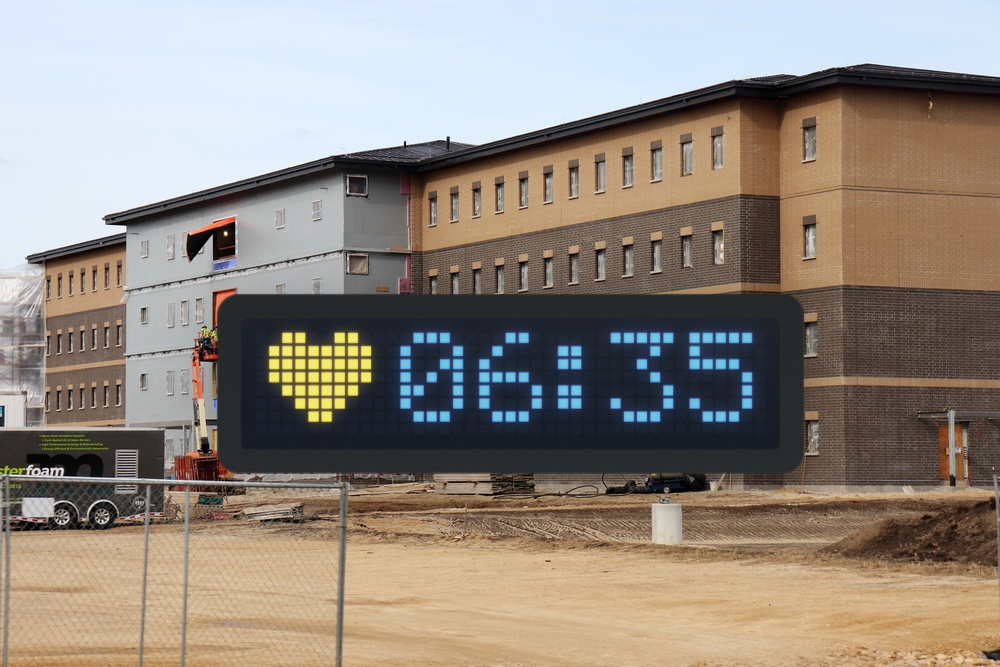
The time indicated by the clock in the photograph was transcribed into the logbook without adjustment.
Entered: 6:35
